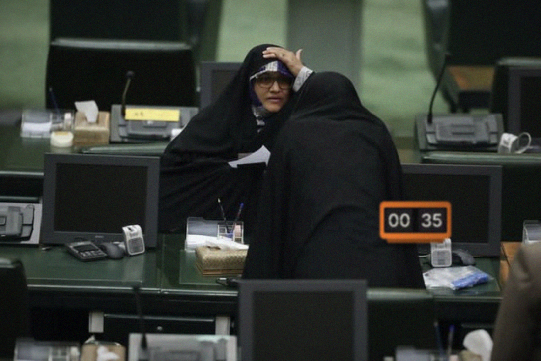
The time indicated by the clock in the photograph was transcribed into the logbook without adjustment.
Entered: 0:35
